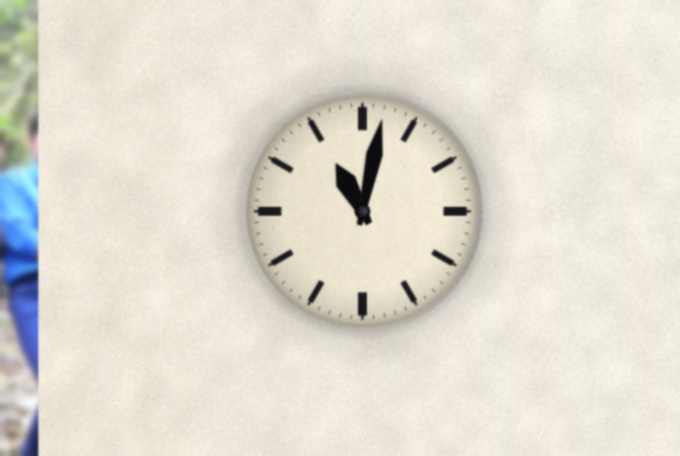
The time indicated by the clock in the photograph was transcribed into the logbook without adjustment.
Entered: 11:02
